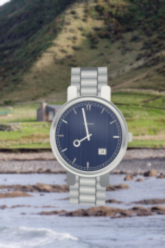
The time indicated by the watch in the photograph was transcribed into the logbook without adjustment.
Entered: 7:58
